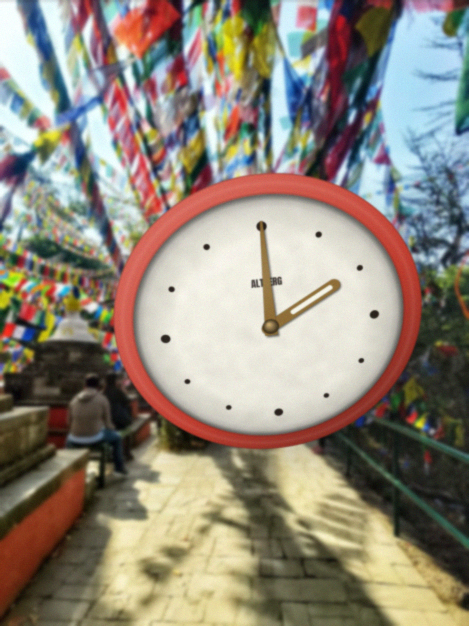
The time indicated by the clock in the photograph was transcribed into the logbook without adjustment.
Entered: 2:00
